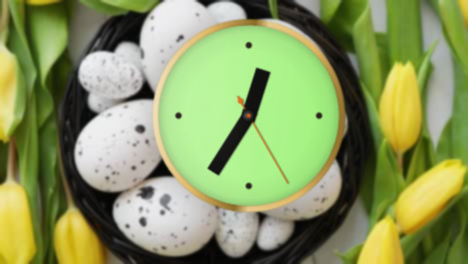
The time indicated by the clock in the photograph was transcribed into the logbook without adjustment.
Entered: 12:35:25
